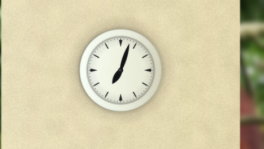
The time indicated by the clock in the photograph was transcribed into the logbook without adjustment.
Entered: 7:03
